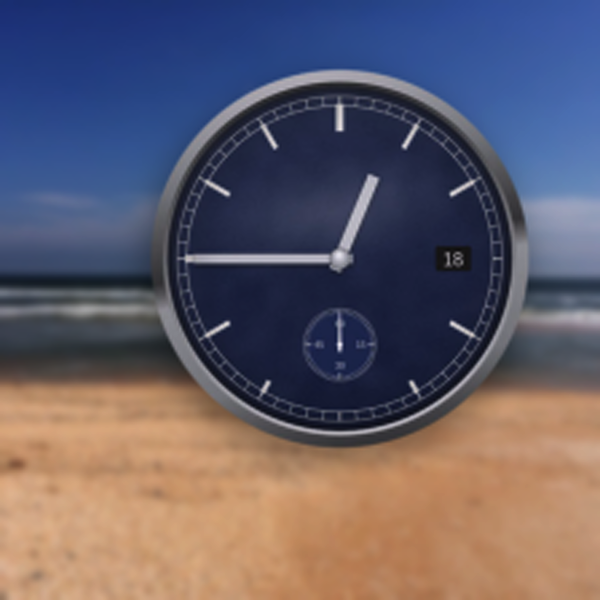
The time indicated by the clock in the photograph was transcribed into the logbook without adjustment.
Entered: 12:45
